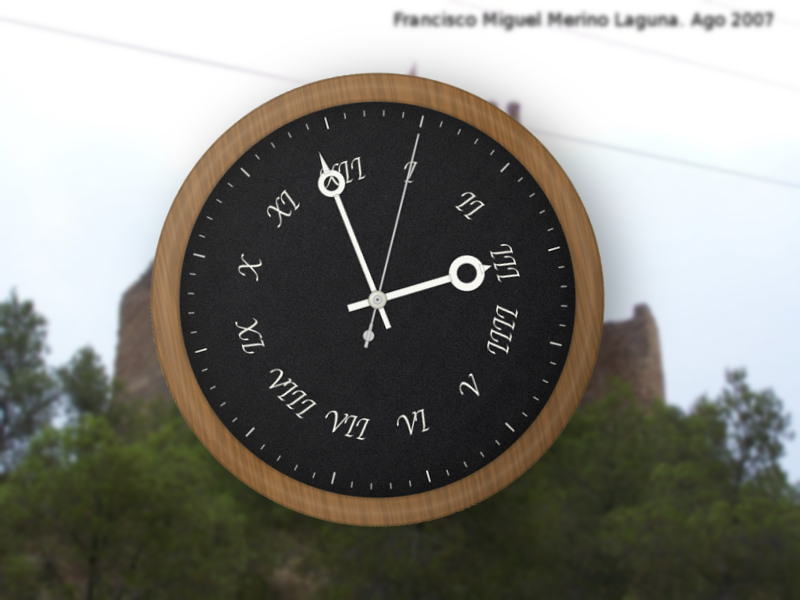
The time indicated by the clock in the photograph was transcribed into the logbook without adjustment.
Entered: 2:59:05
